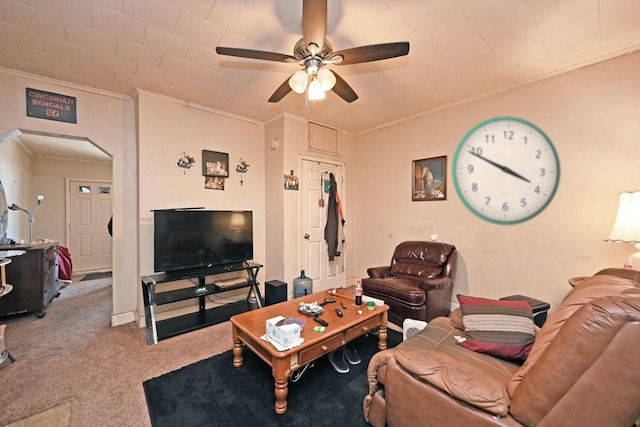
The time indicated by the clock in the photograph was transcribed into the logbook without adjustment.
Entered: 3:49
